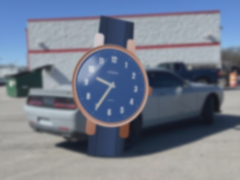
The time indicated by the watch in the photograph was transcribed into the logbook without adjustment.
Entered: 9:35
